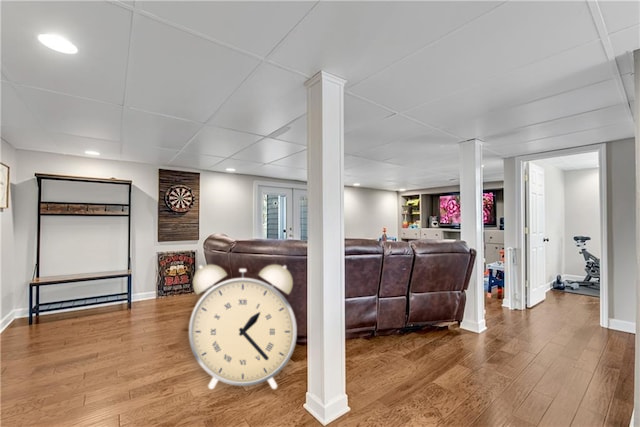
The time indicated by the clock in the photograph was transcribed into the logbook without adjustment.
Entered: 1:23
